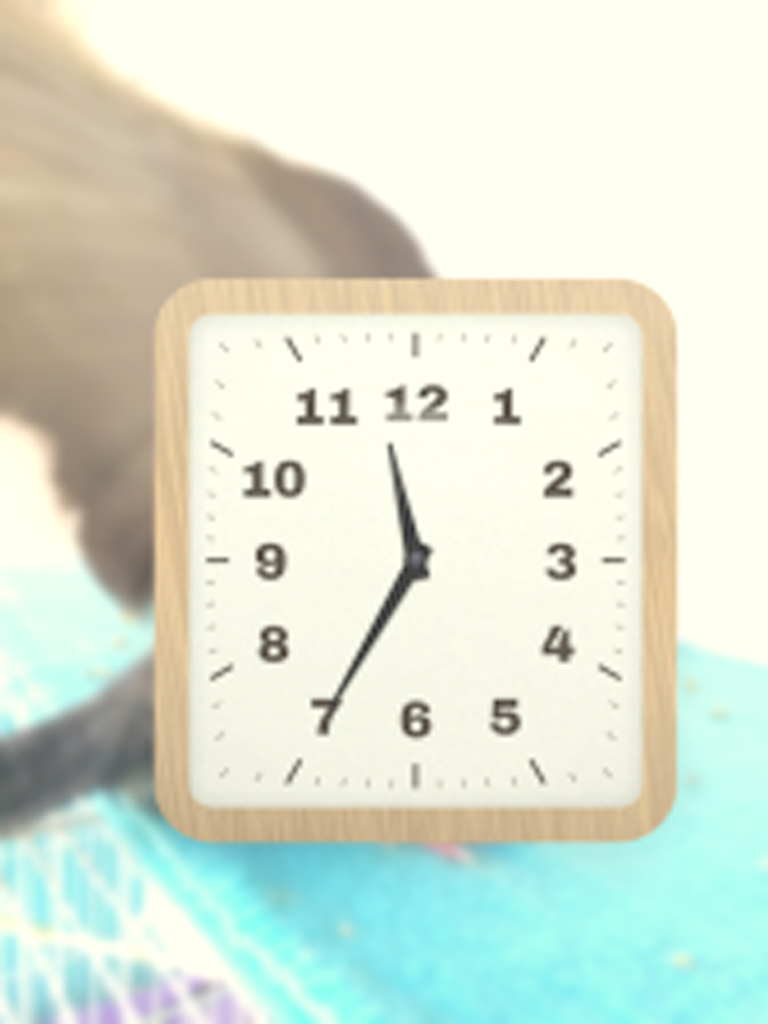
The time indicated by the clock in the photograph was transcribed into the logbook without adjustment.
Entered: 11:35
